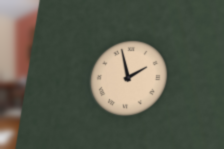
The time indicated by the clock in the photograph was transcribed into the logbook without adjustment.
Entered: 1:57
